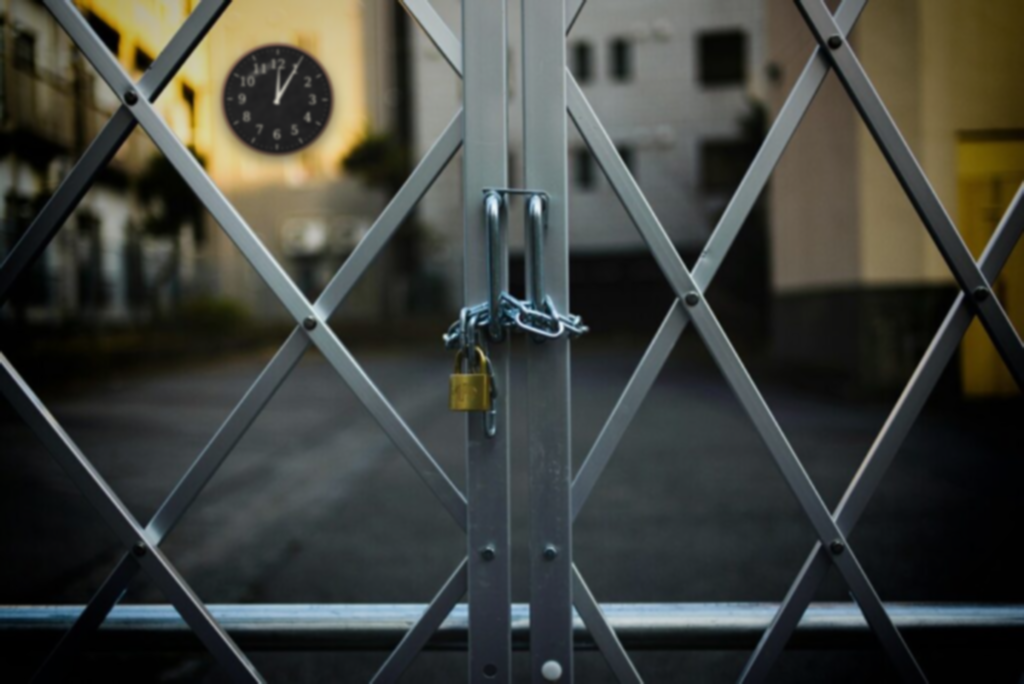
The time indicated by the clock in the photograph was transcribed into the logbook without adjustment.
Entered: 12:05
